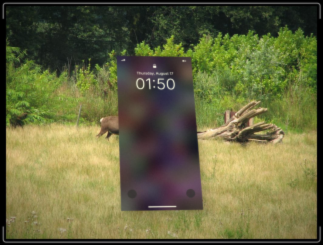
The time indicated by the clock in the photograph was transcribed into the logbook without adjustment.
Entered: 1:50
